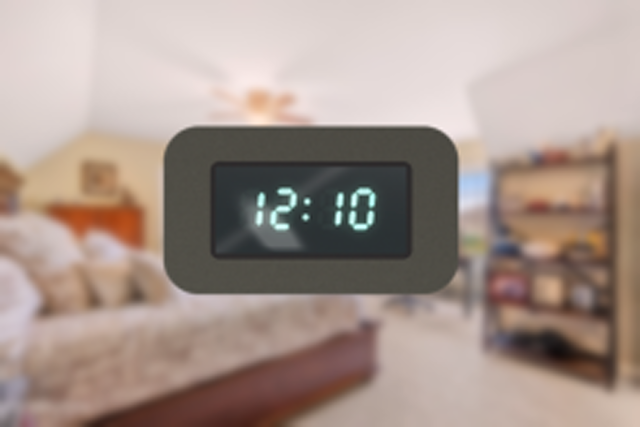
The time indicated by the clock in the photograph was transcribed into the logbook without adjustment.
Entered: 12:10
